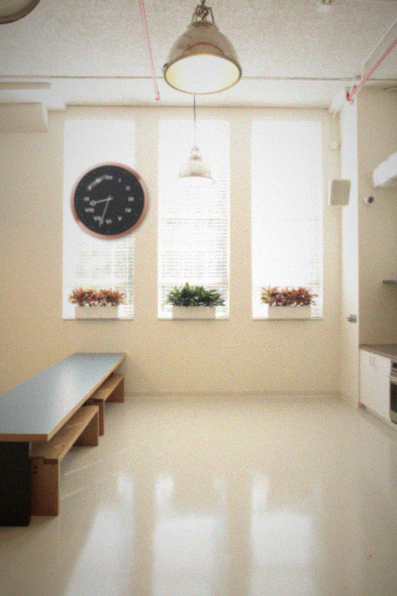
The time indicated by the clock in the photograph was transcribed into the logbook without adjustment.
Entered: 8:33
